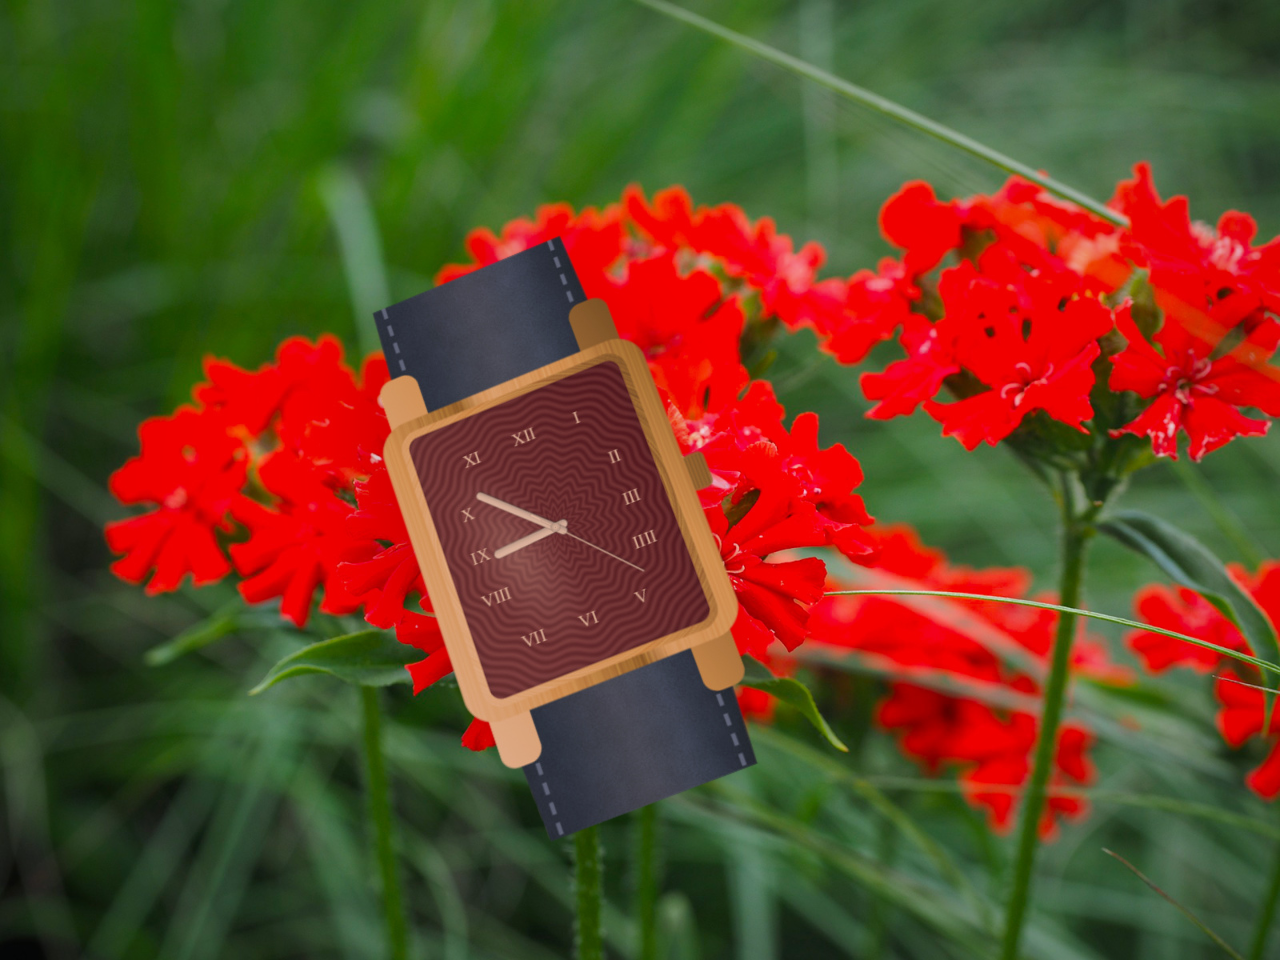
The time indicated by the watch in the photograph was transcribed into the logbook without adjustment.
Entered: 8:52:23
